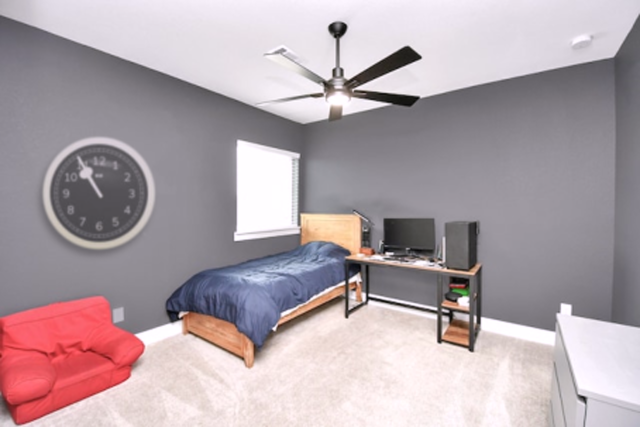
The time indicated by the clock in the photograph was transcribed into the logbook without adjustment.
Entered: 10:55
